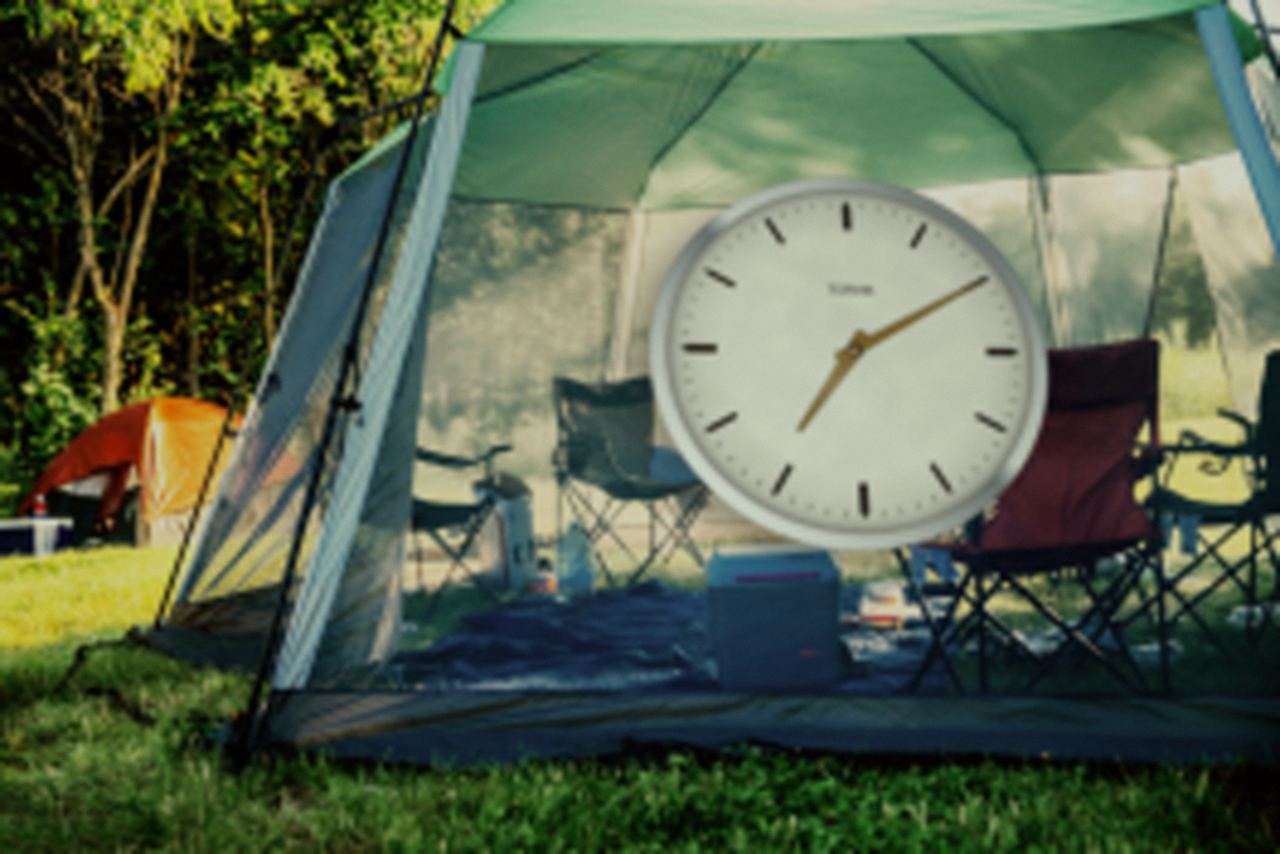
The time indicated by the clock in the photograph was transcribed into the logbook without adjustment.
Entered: 7:10
